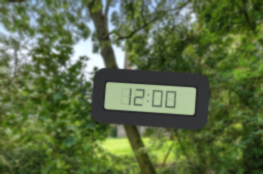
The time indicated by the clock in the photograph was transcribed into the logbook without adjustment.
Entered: 12:00
